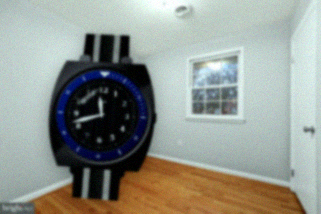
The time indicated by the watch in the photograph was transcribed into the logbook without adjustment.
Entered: 11:42
